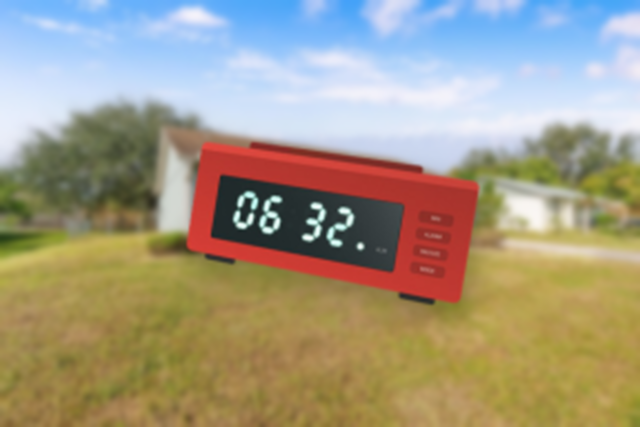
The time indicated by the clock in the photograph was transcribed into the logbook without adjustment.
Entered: 6:32
